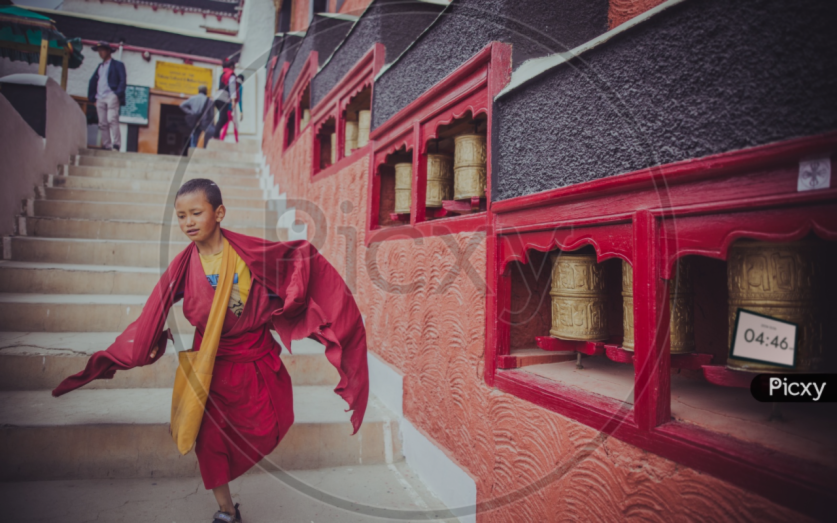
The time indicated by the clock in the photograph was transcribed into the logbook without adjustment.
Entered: 4:46
